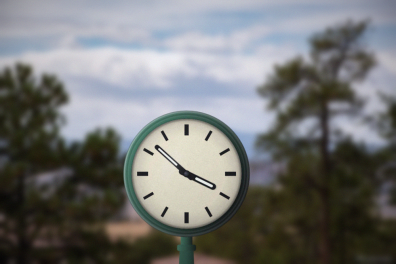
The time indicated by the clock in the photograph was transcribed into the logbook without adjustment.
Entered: 3:52
